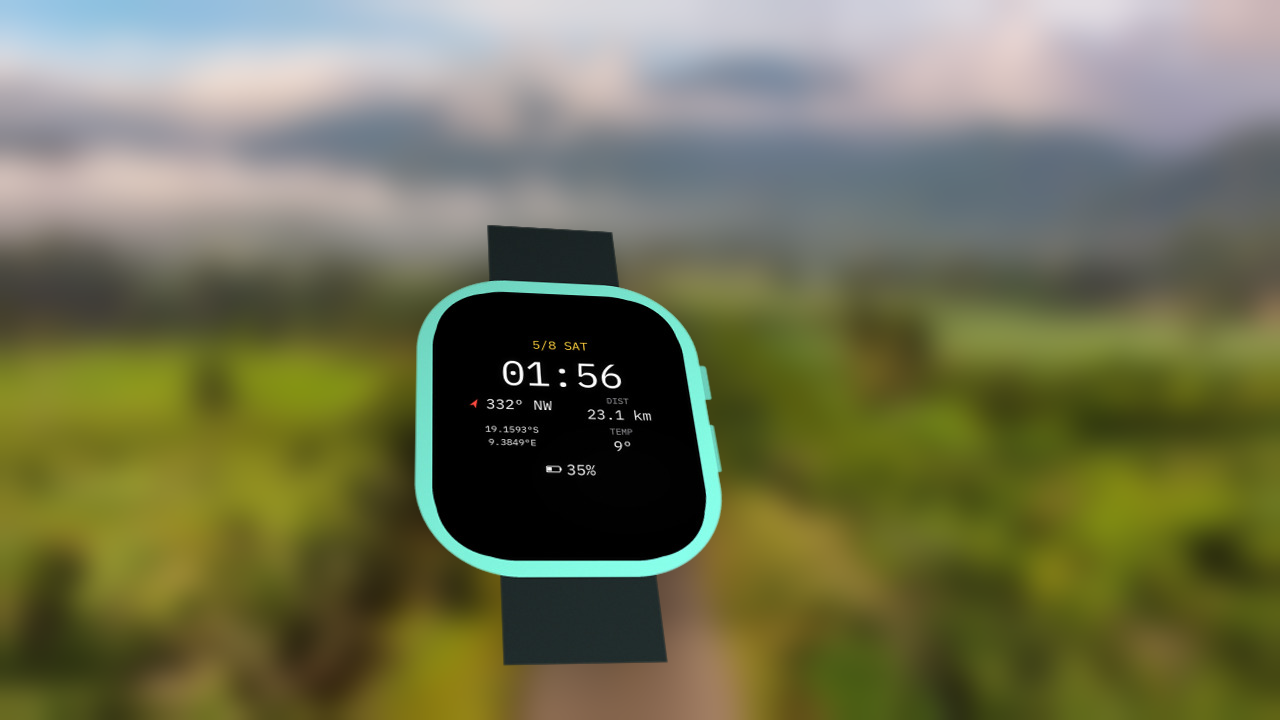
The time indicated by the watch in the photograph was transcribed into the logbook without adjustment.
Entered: 1:56
